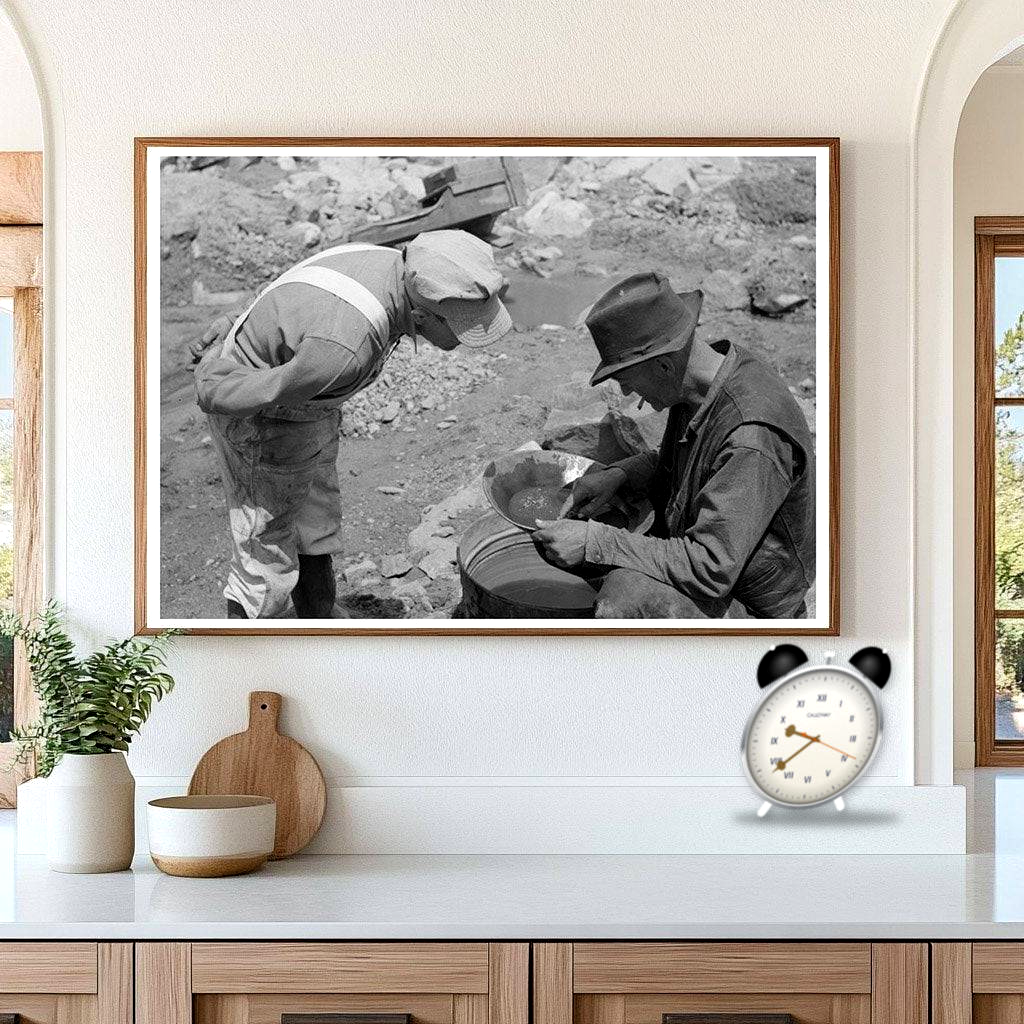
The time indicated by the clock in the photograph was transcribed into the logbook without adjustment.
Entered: 9:38:19
